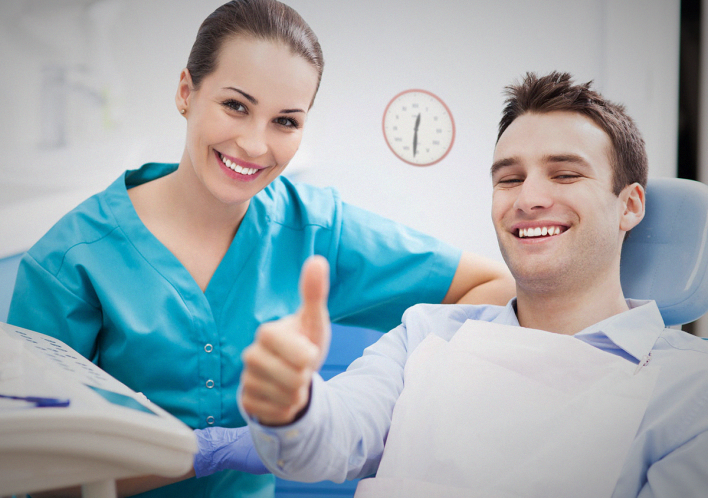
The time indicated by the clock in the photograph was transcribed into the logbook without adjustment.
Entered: 12:31
